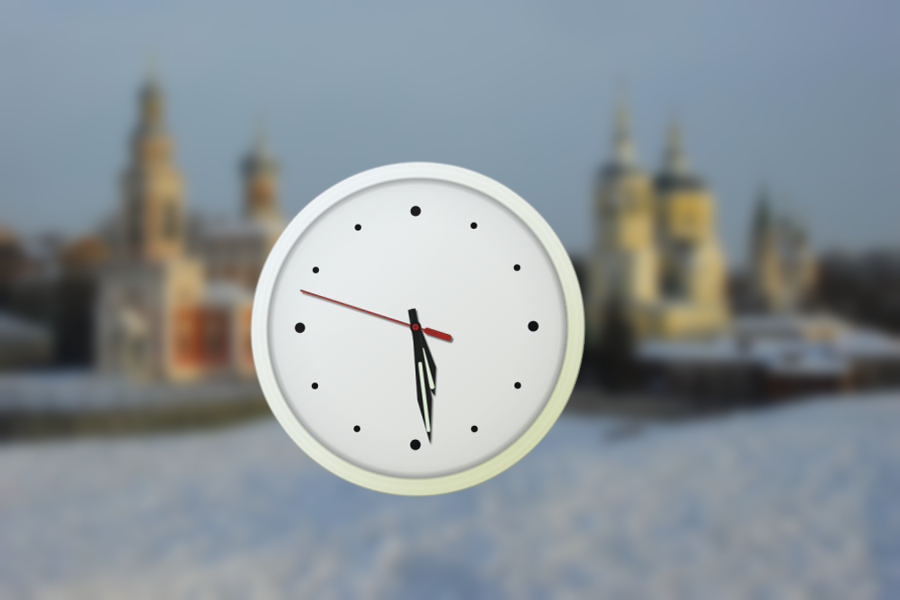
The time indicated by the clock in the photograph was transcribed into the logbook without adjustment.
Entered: 5:28:48
